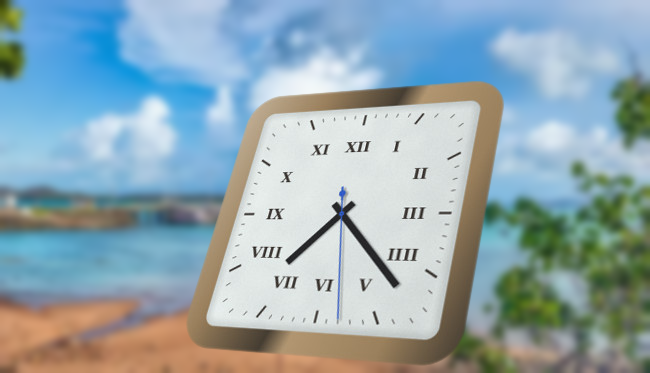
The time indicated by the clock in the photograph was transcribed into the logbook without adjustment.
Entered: 7:22:28
